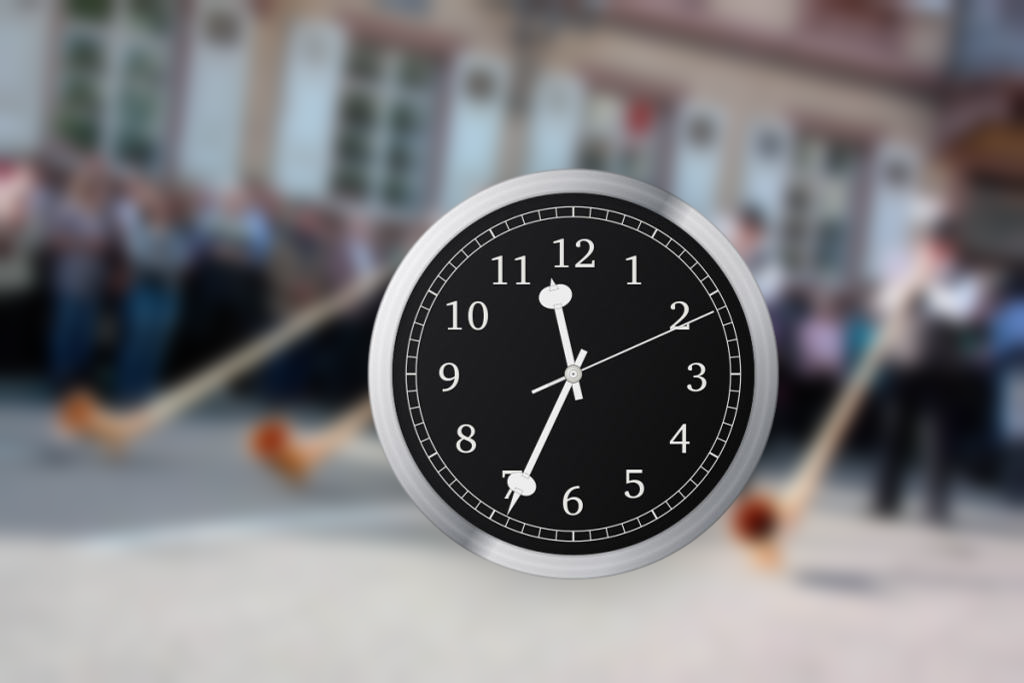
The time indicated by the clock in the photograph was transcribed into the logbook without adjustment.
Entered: 11:34:11
